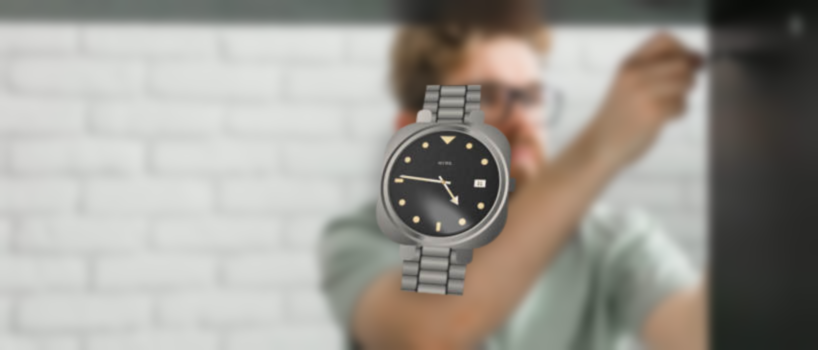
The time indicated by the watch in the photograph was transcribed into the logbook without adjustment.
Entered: 4:46
